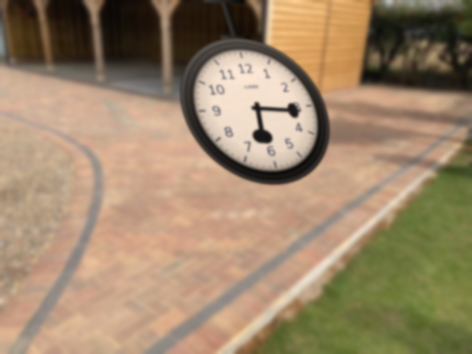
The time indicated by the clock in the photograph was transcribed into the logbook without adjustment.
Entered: 6:16
